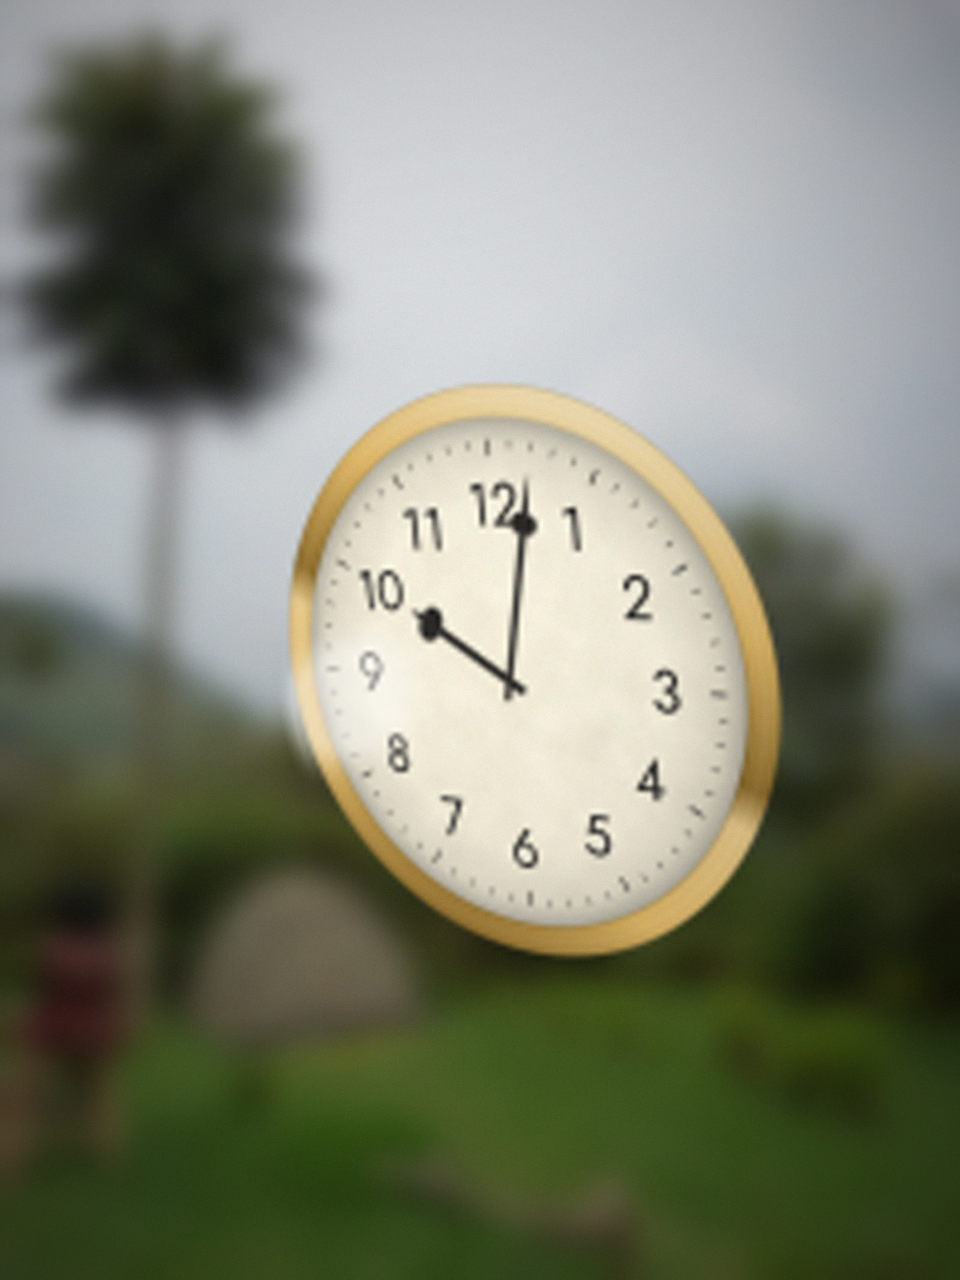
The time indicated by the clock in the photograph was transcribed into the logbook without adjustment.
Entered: 10:02
